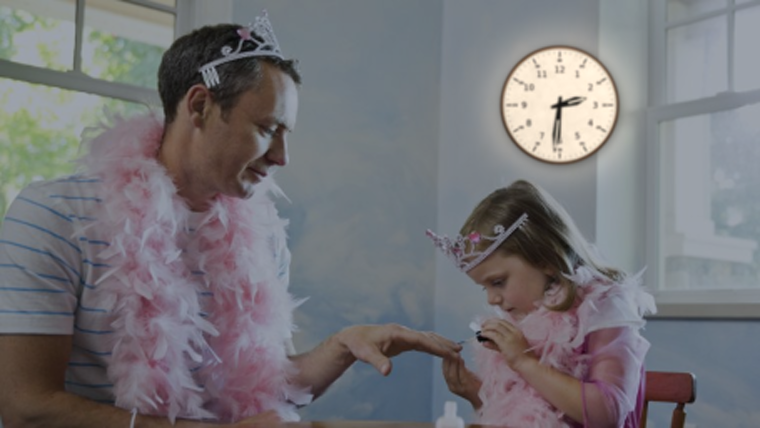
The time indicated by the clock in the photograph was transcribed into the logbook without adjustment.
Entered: 2:31
